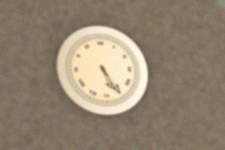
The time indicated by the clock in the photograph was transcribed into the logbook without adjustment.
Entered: 5:25
